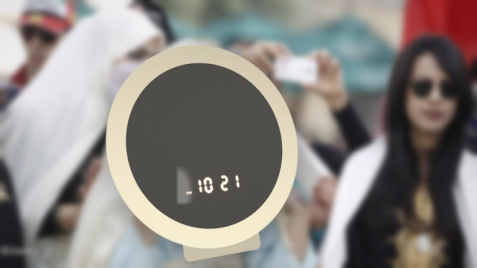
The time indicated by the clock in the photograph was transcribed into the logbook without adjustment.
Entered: 10:21
